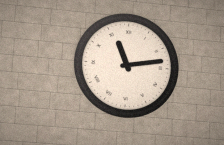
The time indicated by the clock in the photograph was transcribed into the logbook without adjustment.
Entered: 11:13
